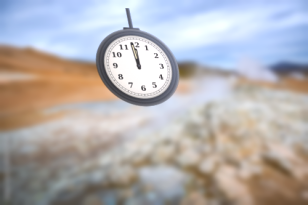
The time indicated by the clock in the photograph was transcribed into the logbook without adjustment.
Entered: 11:59
